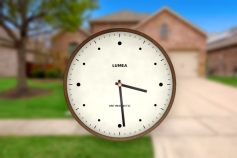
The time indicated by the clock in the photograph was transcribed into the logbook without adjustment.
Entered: 3:29
